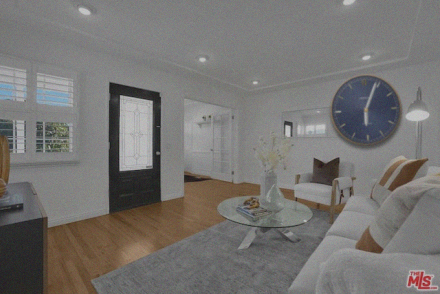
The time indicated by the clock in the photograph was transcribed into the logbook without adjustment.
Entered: 6:04
